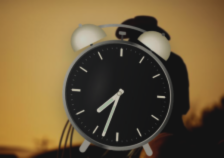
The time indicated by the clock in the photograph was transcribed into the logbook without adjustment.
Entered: 7:33
